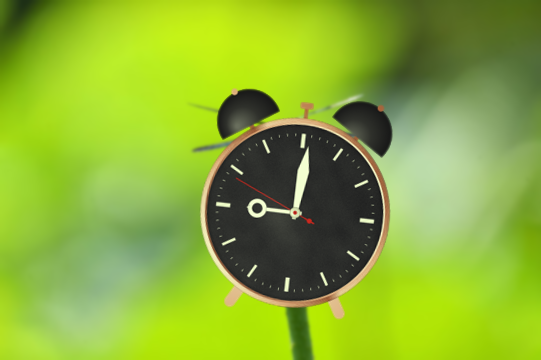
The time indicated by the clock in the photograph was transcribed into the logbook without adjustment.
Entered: 9:00:49
